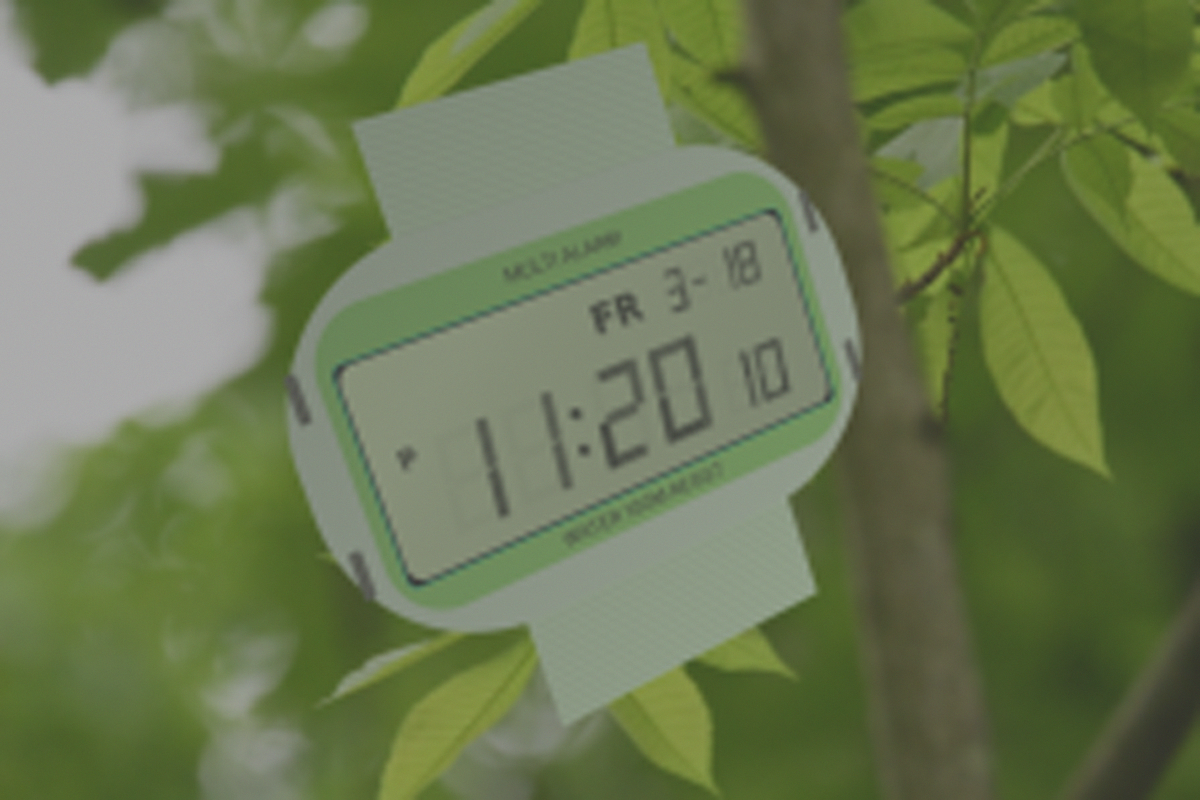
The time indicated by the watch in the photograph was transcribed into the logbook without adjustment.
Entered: 11:20:10
